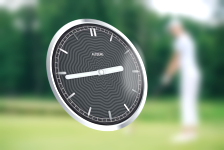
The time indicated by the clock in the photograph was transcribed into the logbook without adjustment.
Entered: 2:44
